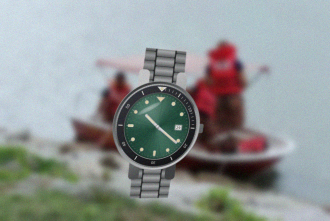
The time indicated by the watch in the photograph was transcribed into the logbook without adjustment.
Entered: 10:21
